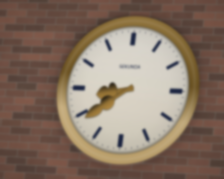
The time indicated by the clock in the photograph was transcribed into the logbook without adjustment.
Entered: 8:39
